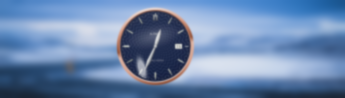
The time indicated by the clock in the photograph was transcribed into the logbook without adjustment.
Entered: 12:34
